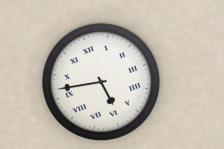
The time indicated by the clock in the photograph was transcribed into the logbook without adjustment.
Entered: 5:47
